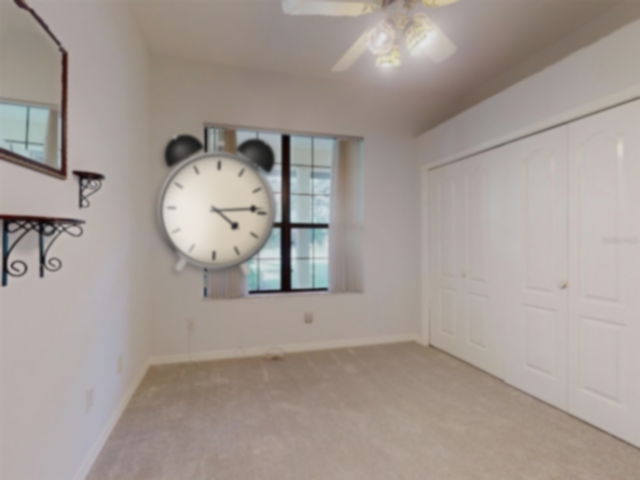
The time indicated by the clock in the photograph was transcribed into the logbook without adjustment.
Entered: 4:14
